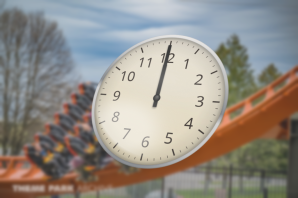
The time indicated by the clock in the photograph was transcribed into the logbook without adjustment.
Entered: 12:00
